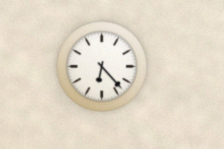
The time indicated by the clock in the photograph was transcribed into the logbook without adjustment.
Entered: 6:23
